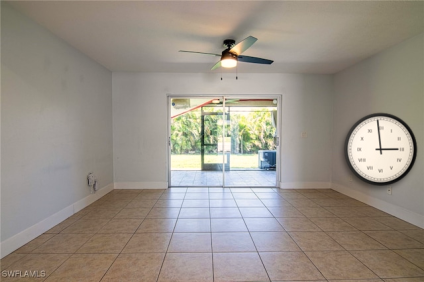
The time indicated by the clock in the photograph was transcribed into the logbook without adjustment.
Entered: 2:59
